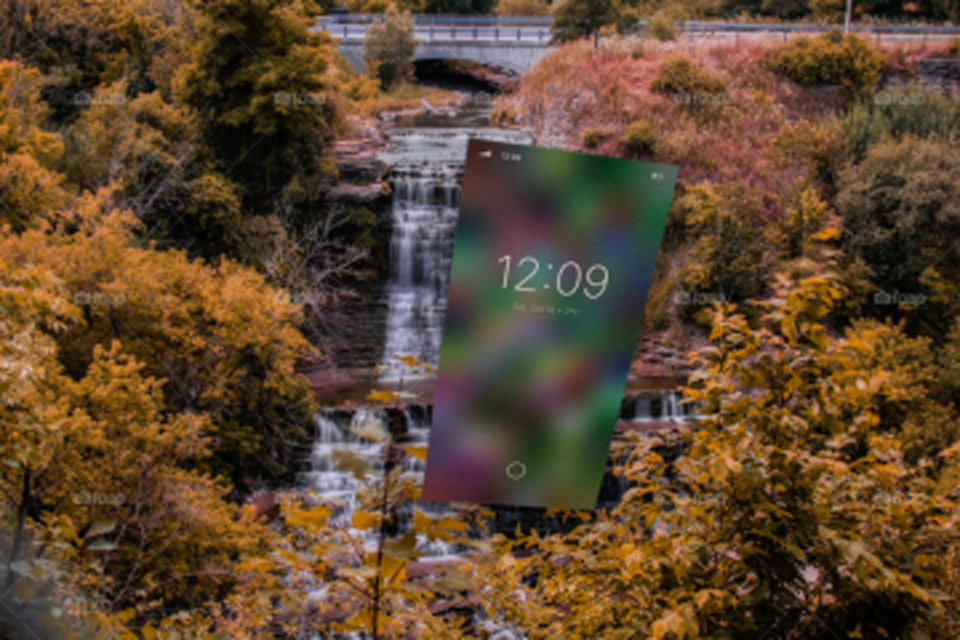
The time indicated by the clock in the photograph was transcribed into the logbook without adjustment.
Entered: 12:09
